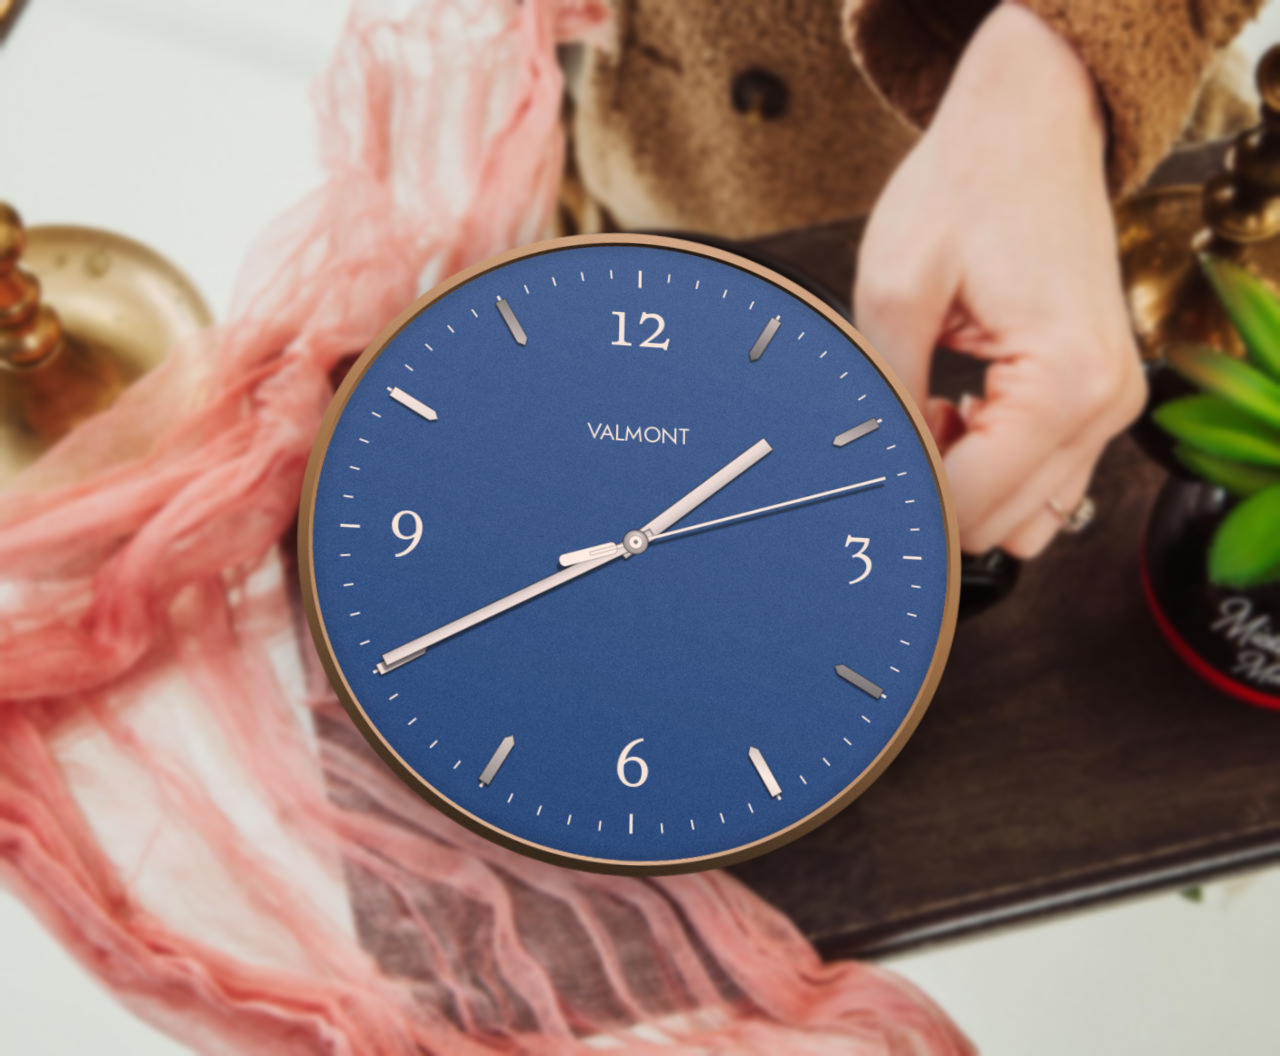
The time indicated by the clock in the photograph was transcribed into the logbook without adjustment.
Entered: 1:40:12
